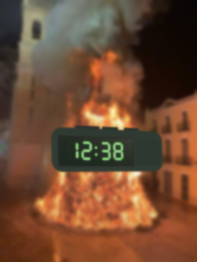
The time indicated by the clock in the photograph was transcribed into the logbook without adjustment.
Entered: 12:38
